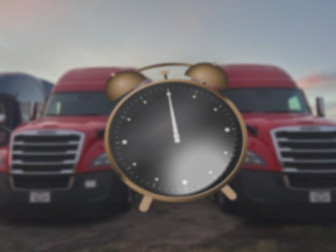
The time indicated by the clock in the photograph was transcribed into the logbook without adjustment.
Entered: 12:00
